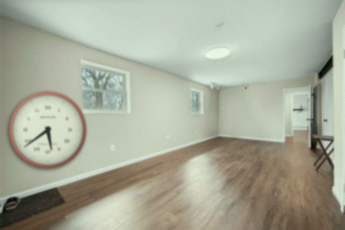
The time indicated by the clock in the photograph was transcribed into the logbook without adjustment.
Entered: 5:39
